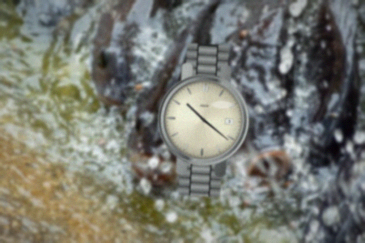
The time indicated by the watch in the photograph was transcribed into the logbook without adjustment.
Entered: 10:21
